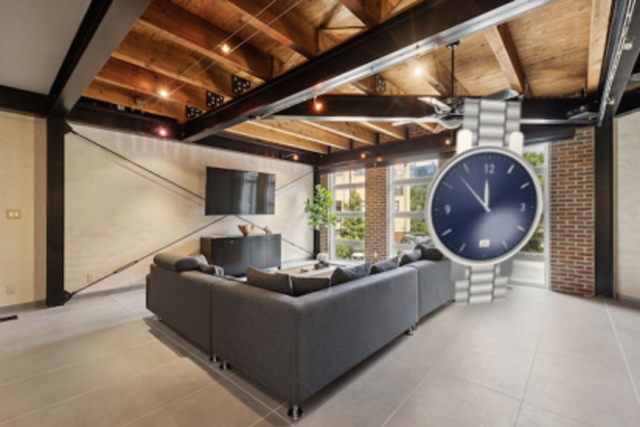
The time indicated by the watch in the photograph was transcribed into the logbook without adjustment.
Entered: 11:53
